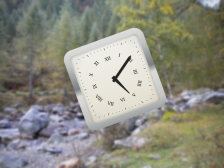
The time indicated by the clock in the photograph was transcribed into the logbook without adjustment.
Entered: 5:09
